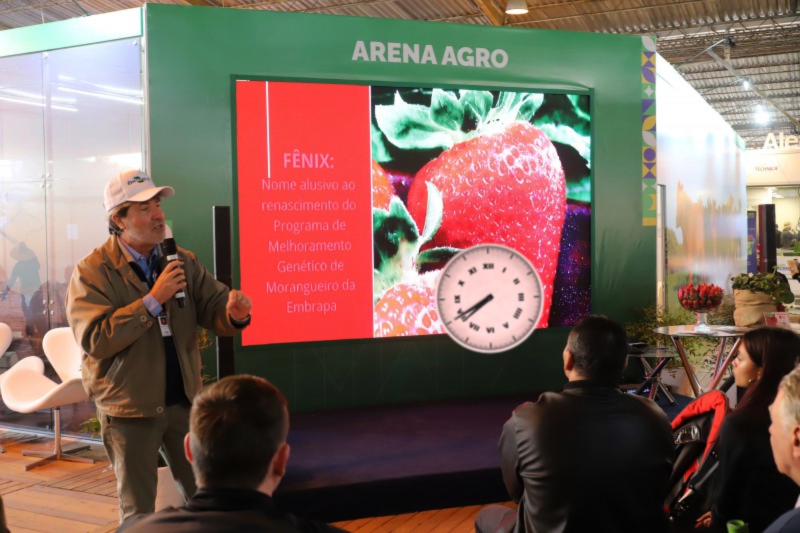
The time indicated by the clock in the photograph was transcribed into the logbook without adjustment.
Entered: 7:40
